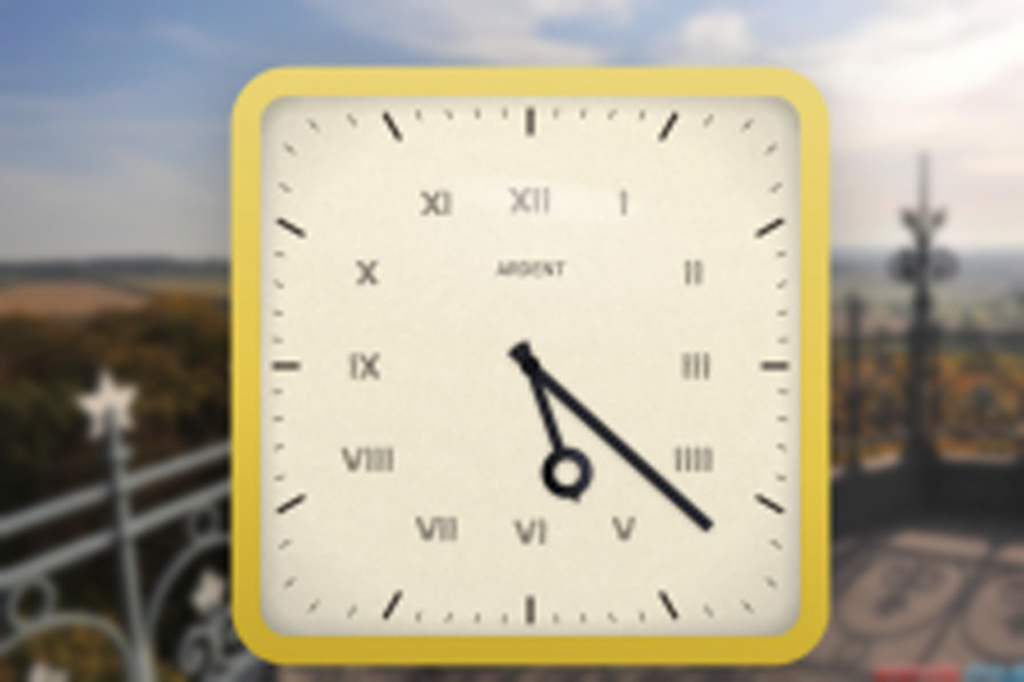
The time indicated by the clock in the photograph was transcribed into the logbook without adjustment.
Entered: 5:22
